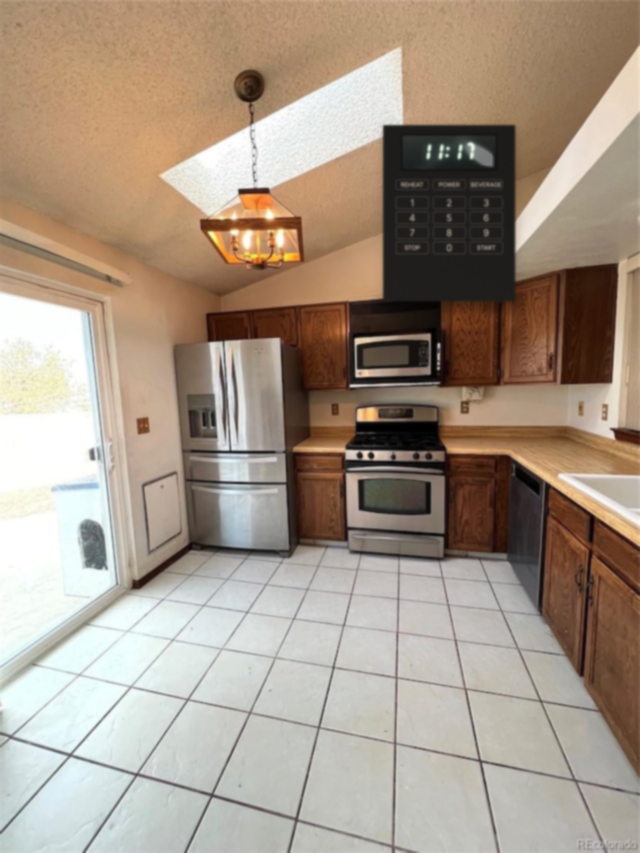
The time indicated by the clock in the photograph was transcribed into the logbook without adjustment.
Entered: 11:17
